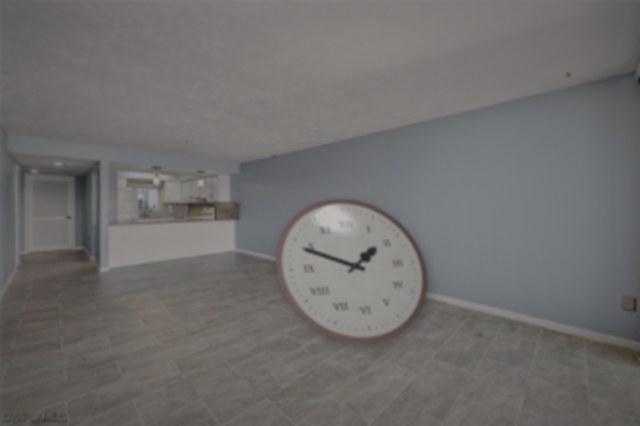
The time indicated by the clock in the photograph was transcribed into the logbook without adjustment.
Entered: 1:49
